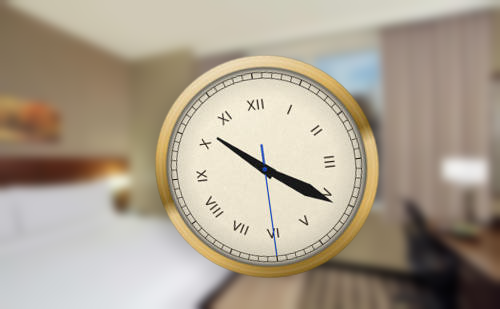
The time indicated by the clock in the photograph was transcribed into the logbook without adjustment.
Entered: 10:20:30
